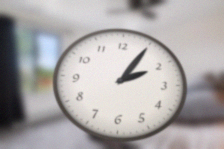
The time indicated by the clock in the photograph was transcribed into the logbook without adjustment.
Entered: 2:05
